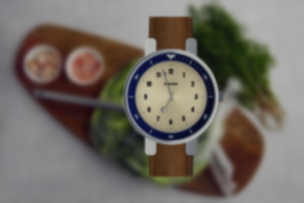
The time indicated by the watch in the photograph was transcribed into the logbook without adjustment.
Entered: 6:57
